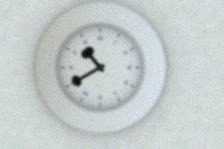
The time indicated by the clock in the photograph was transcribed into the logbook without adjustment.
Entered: 10:40
